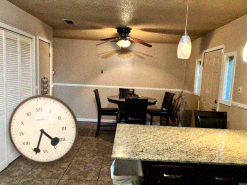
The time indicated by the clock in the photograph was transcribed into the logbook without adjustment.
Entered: 4:34
